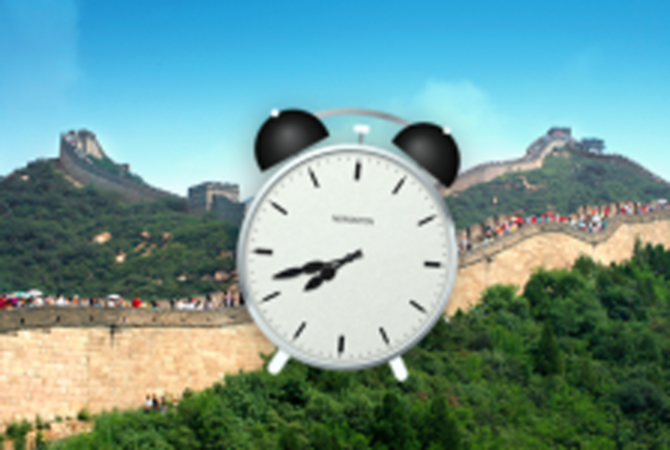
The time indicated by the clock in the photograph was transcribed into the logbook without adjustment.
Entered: 7:42
